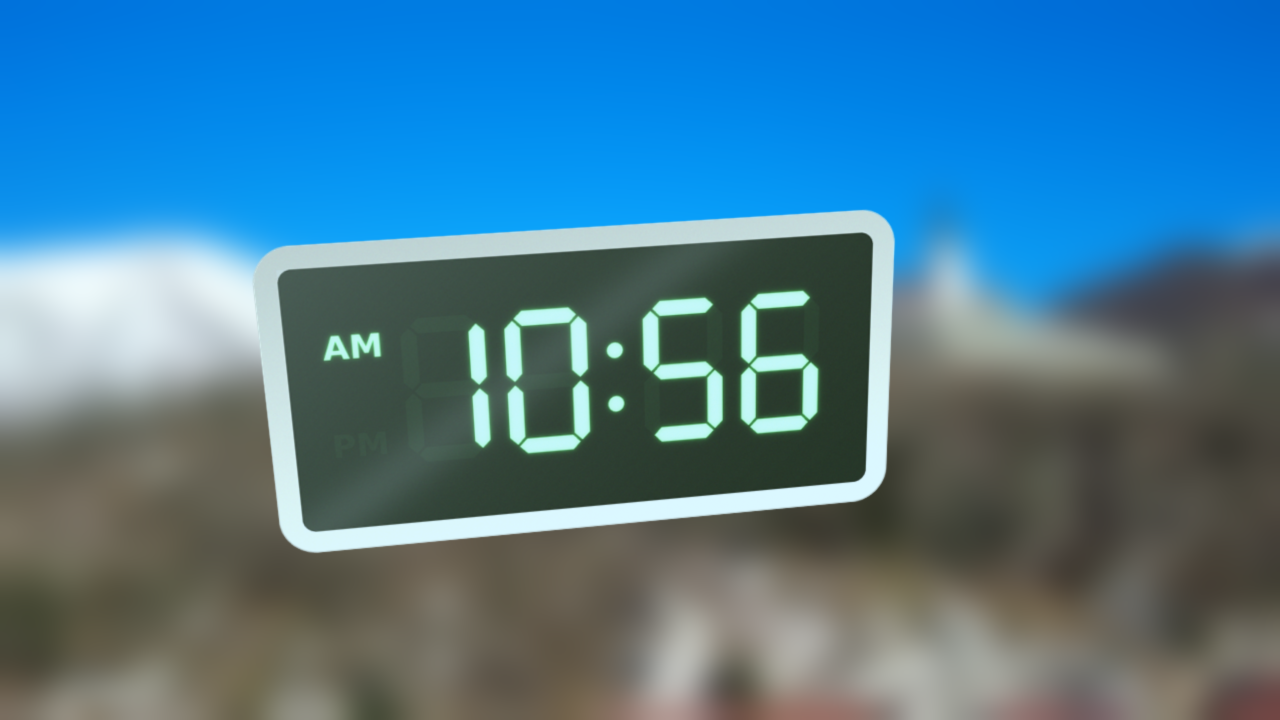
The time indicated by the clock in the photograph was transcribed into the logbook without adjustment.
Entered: 10:56
